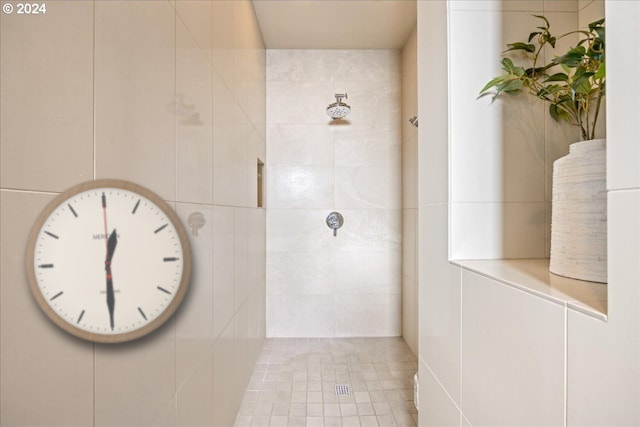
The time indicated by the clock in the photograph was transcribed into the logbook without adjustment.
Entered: 12:30:00
